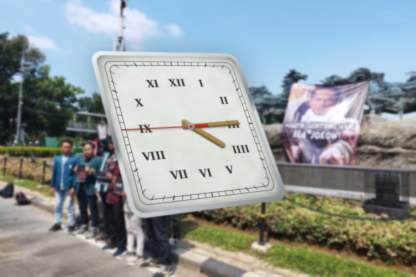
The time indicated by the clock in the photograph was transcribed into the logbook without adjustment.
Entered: 4:14:45
